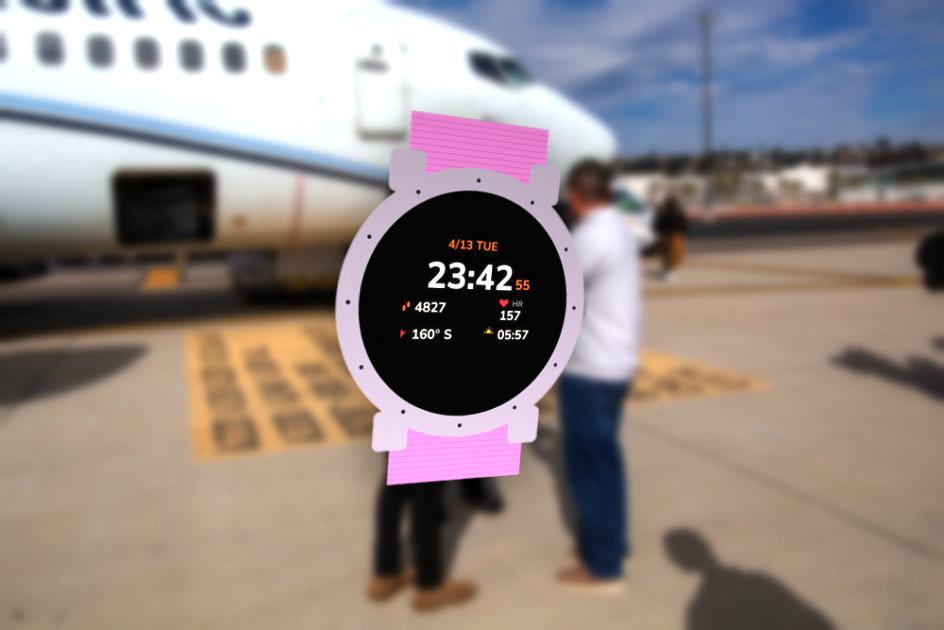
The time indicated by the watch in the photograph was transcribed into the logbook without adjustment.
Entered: 23:42:55
